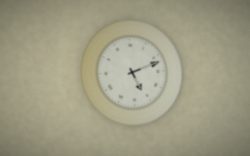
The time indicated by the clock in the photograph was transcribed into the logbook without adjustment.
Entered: 5:12
